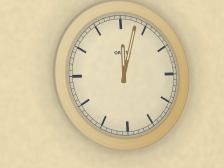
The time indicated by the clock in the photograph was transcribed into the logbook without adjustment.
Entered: 12:03
